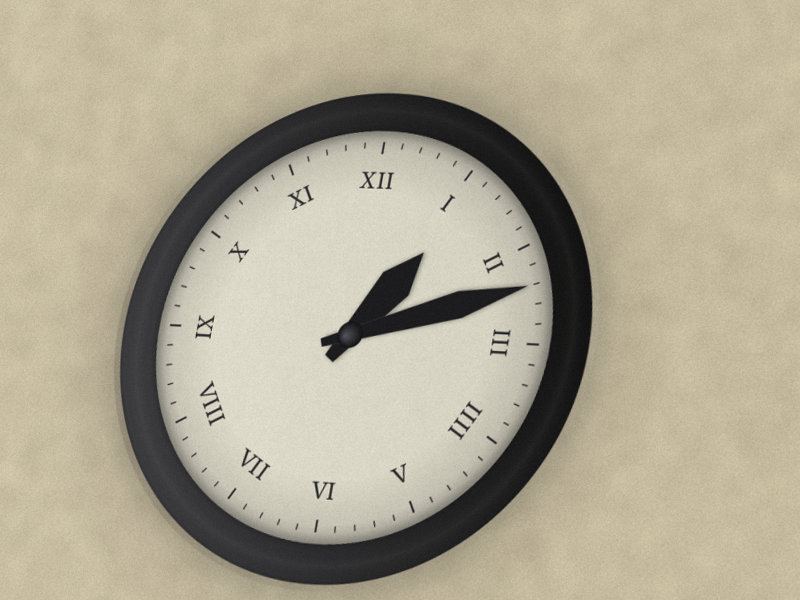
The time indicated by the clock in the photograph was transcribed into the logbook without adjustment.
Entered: 1:12
